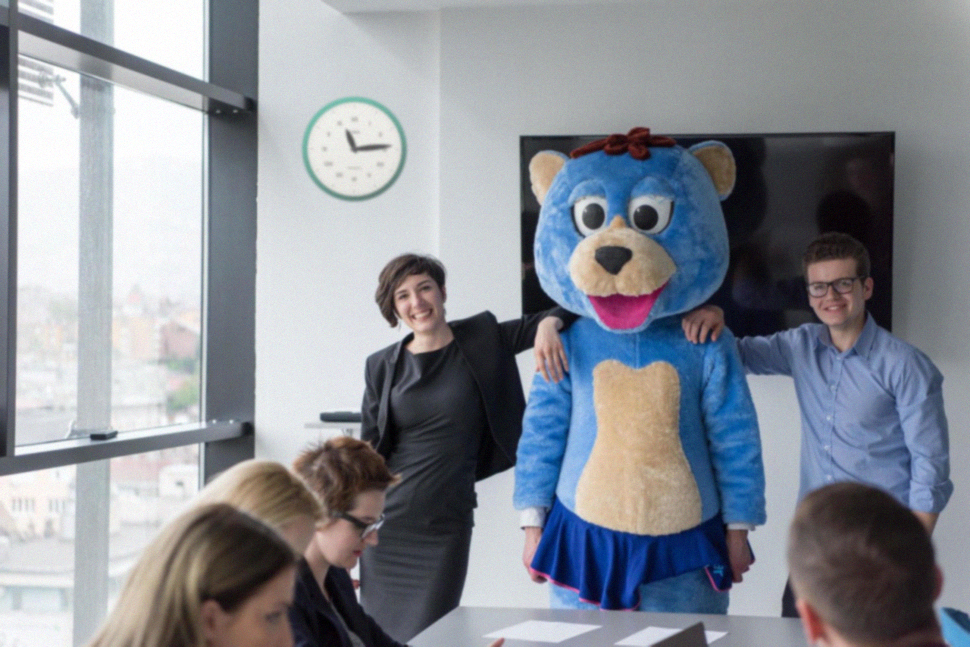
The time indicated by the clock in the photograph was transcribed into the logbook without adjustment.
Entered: 11:14
